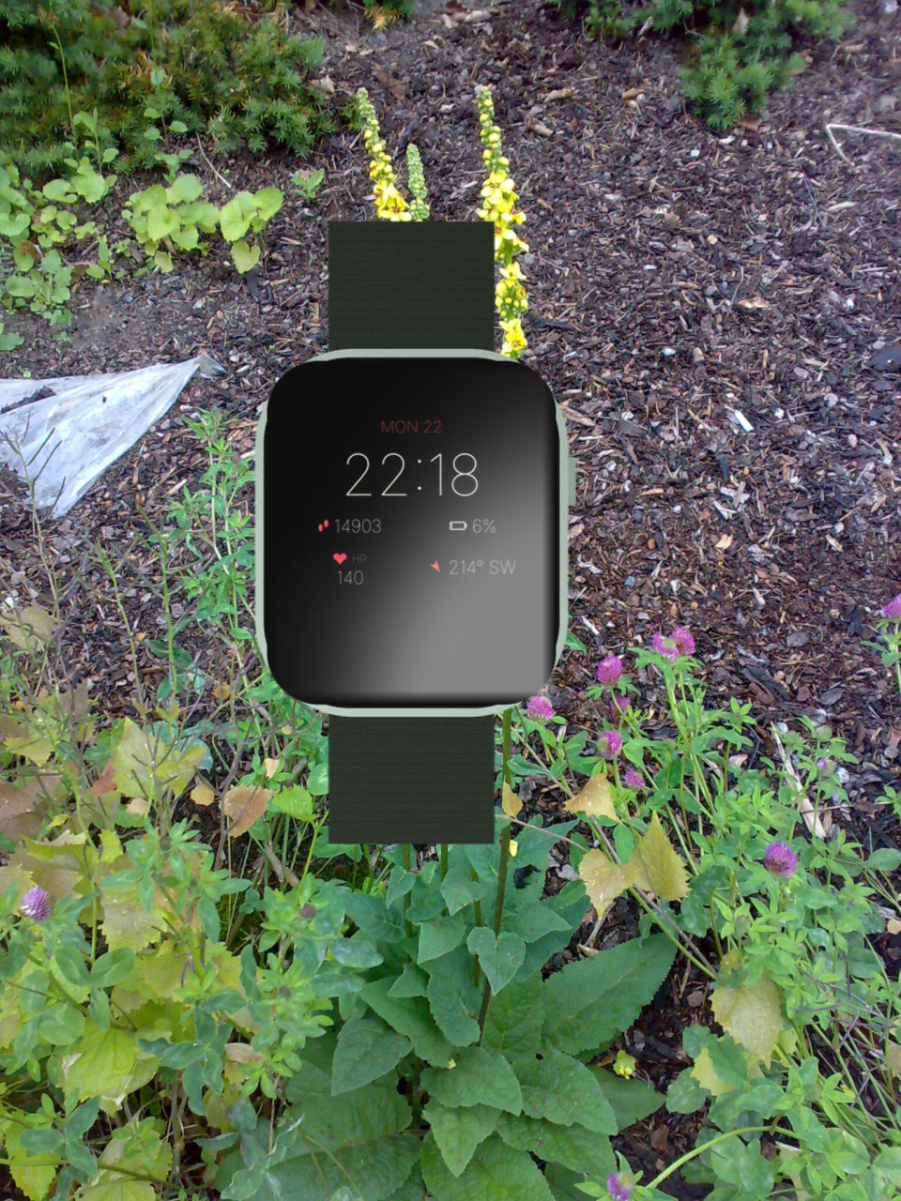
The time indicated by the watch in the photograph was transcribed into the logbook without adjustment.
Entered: 22:18
